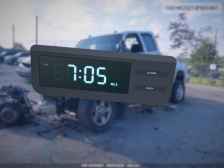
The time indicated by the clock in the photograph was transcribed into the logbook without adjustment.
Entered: 7:05
